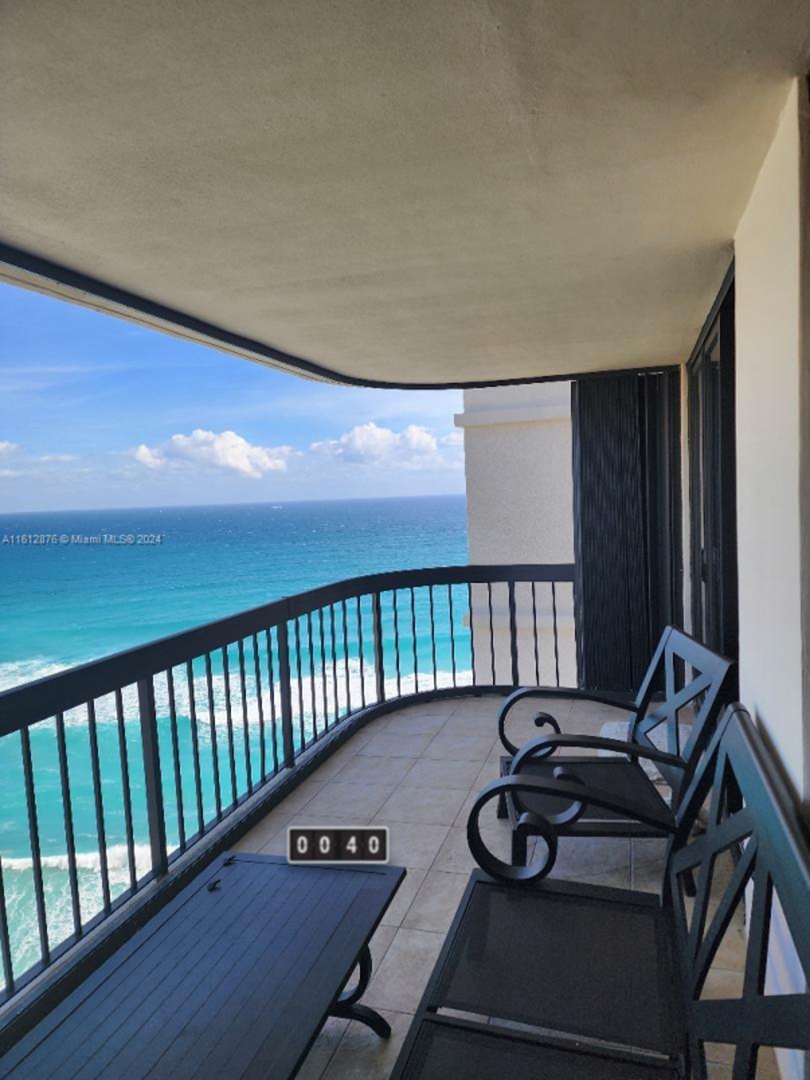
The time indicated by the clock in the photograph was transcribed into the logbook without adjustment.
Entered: 0:40
